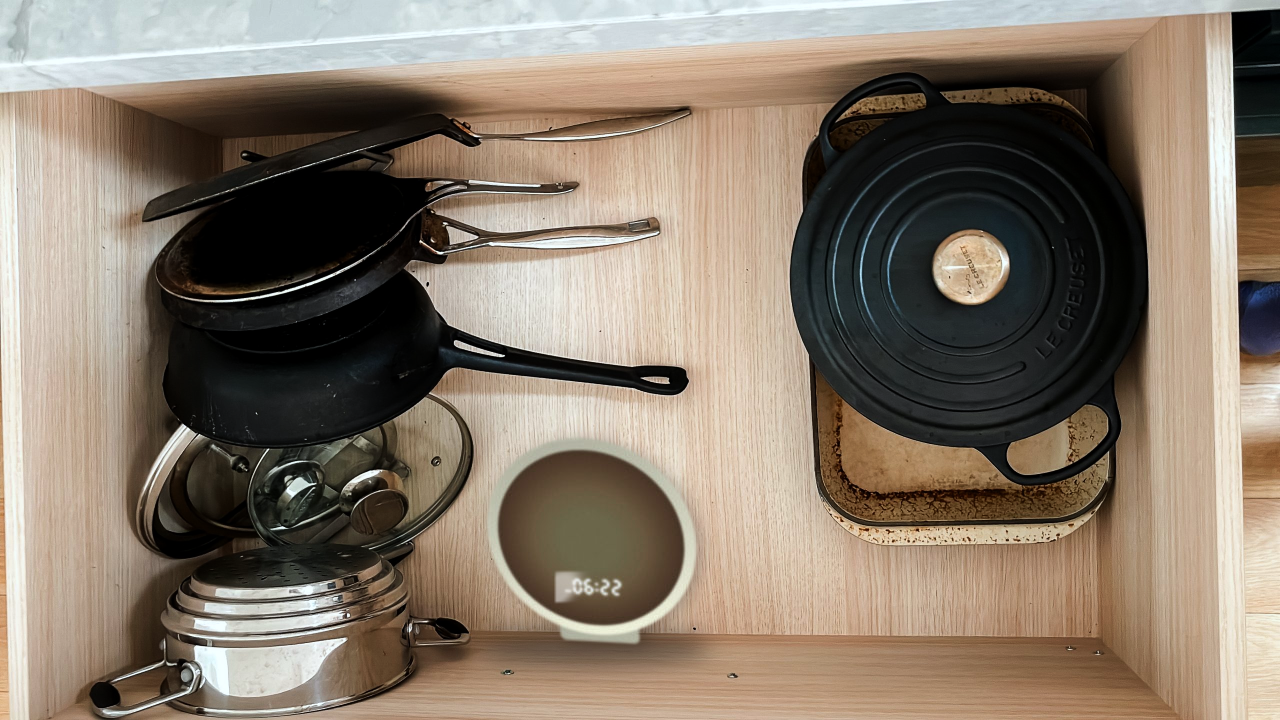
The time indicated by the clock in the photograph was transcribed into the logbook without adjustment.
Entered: 6:22
